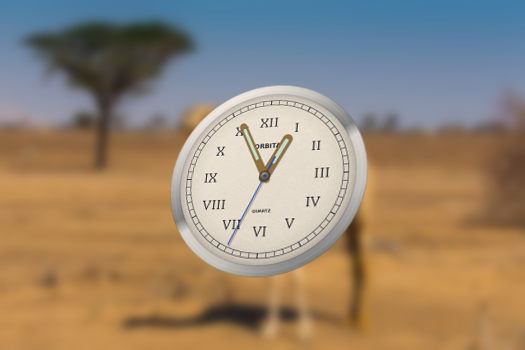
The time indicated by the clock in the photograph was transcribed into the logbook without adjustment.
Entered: 12:55:34
